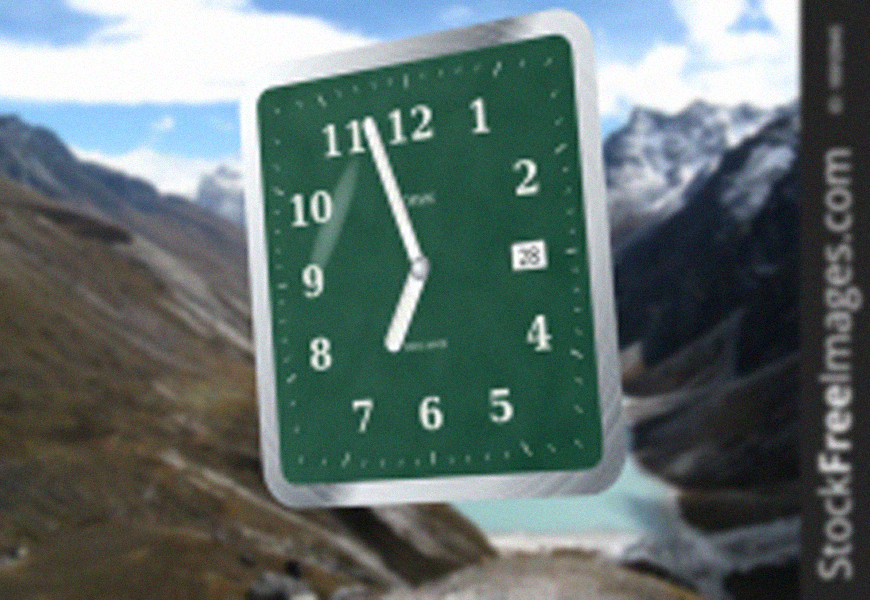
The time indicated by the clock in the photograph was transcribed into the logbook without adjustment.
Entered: 6:57
